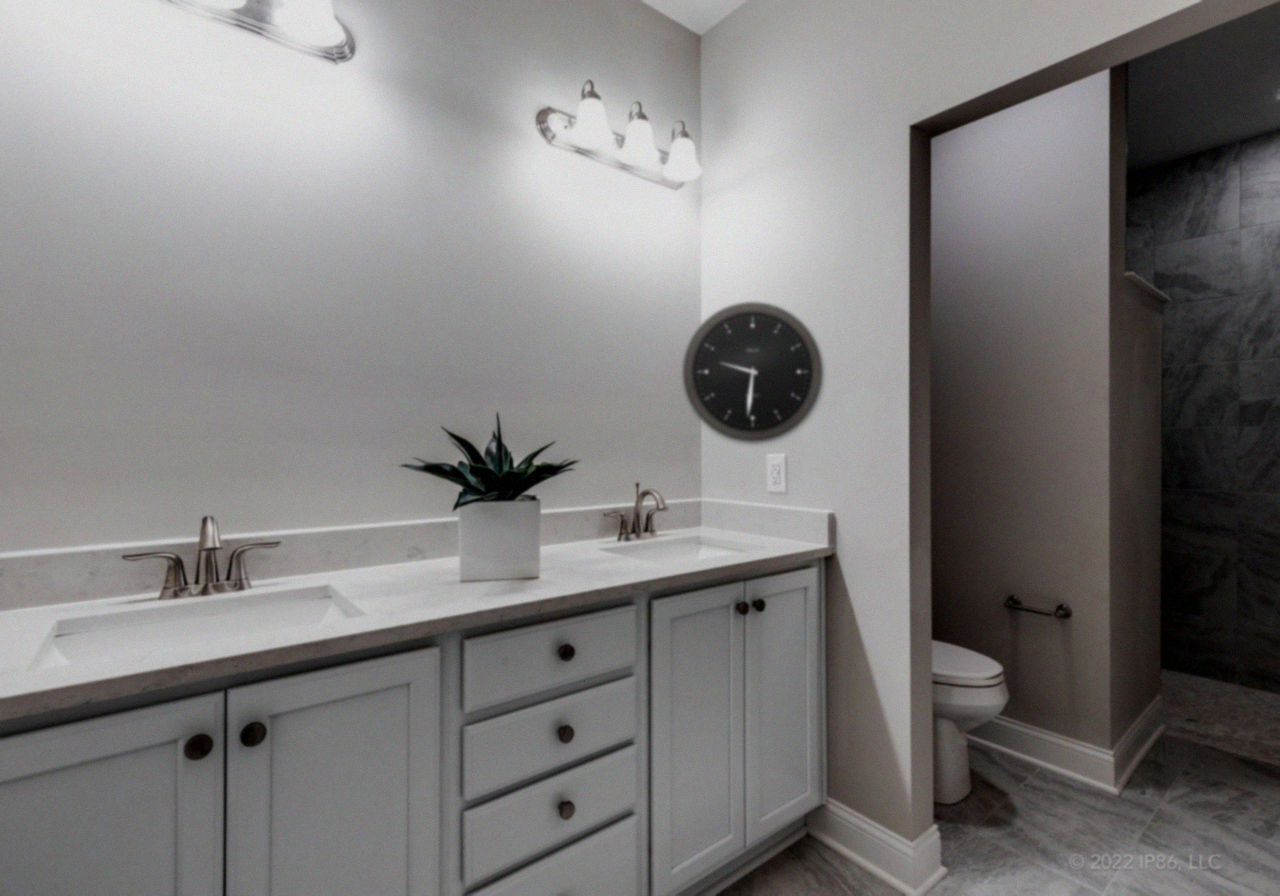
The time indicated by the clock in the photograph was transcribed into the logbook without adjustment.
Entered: 9:31
